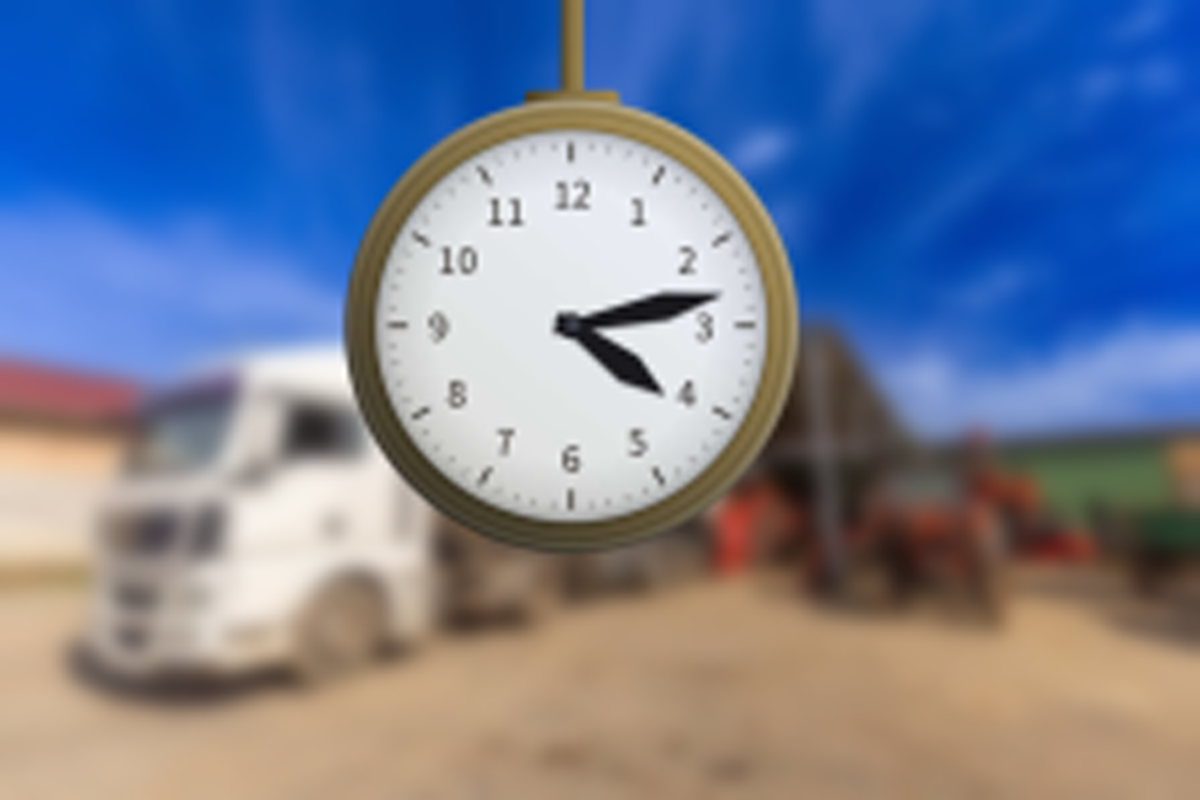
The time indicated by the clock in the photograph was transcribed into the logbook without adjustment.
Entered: 4:13
